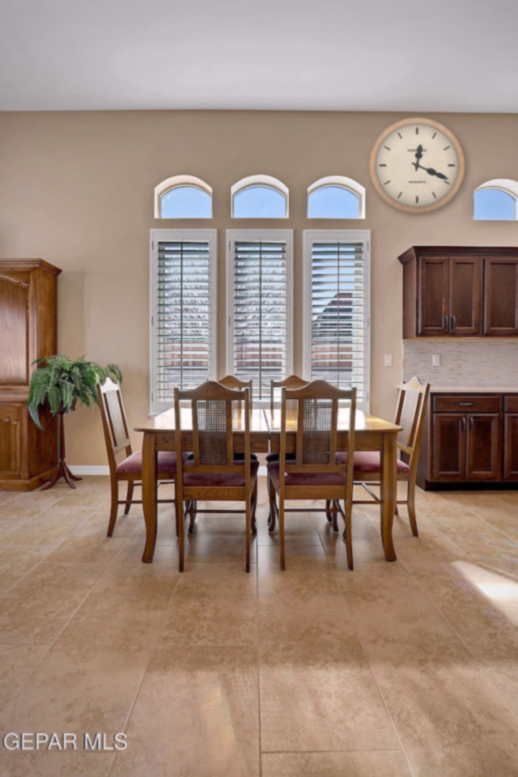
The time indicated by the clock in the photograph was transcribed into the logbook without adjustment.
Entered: 12:19
